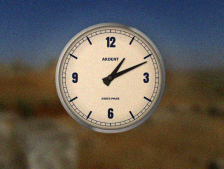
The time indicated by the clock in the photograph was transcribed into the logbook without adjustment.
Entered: 1:11
